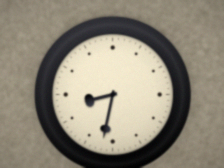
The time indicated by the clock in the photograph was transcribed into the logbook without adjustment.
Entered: 8:32
